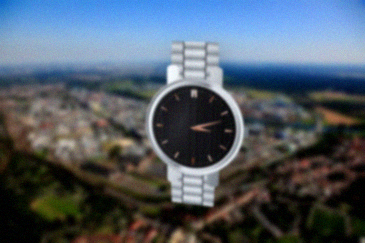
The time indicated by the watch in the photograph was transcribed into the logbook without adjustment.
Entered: 3:12
